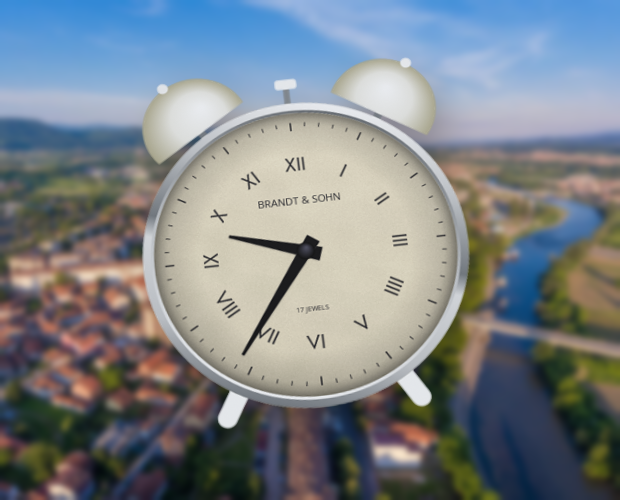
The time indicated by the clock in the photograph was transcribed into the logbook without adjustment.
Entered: 9:36
